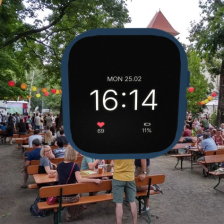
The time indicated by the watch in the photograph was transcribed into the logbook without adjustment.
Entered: 16:14
